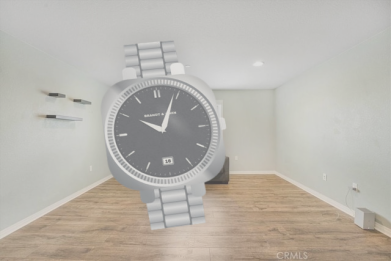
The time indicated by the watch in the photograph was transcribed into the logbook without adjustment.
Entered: 10:04
